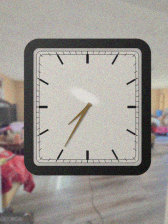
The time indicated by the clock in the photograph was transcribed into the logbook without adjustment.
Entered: 7:35
